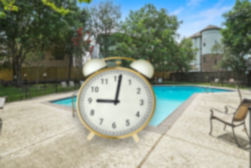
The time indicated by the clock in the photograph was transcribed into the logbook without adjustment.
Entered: 9:01
